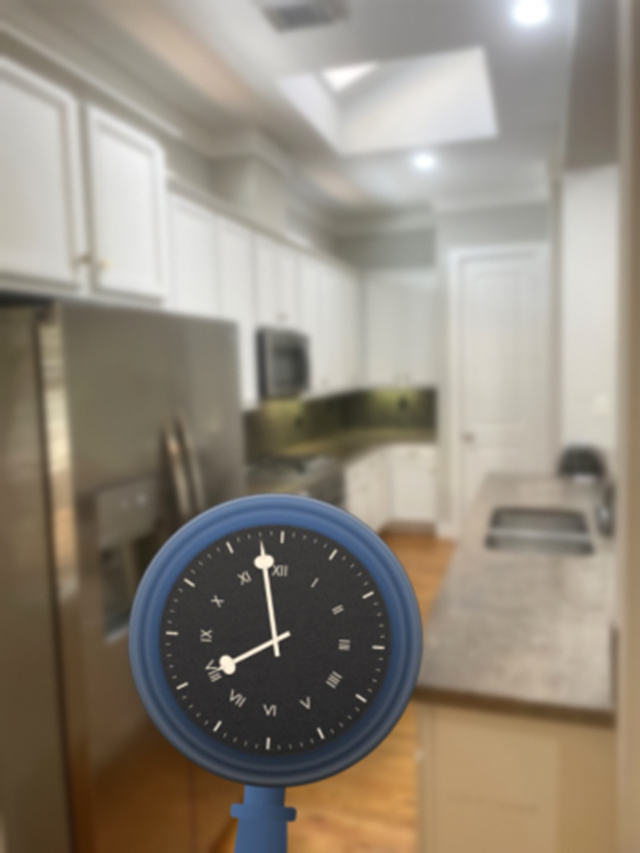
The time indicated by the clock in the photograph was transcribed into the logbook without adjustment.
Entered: 7:58
